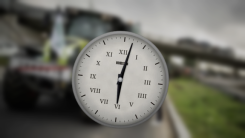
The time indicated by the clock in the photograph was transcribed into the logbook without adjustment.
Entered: 6:02
